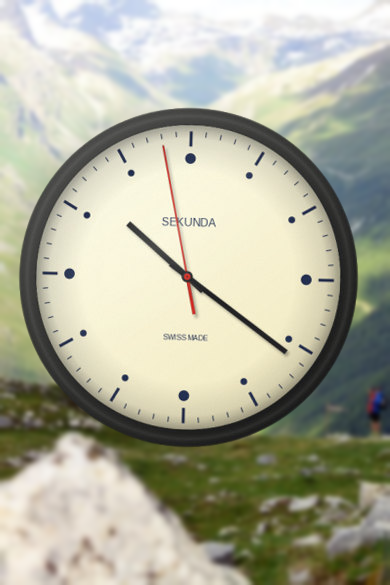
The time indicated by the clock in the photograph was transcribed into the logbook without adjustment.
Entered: 10:20:58
